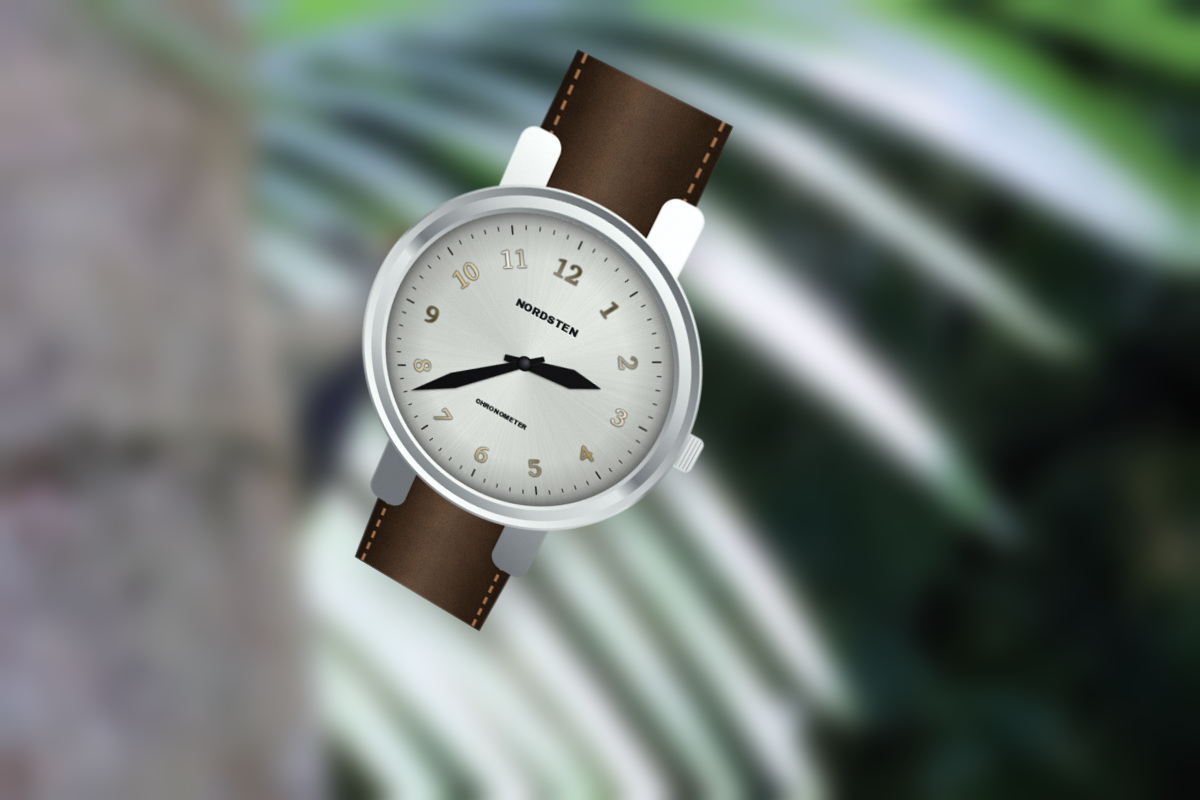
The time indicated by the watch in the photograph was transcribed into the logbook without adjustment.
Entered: 2:38
